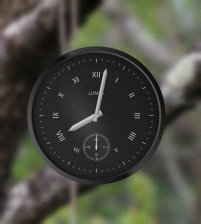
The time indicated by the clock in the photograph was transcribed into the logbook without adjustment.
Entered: 8:02
